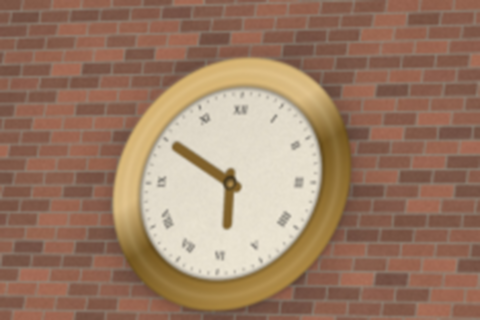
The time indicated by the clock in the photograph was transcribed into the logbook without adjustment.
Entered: 5:50
